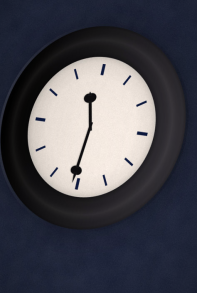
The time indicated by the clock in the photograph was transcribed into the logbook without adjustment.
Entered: 11:31
